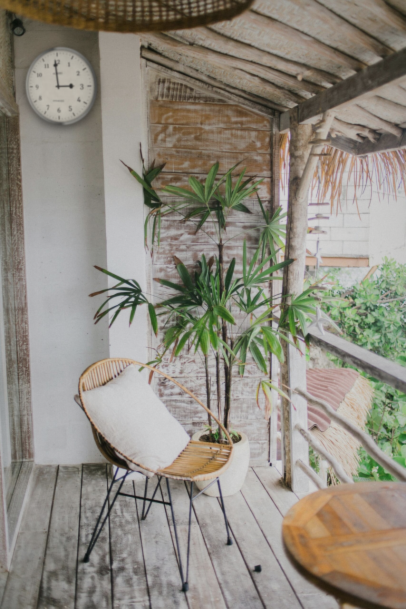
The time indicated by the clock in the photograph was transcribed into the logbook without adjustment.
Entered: 2:59
